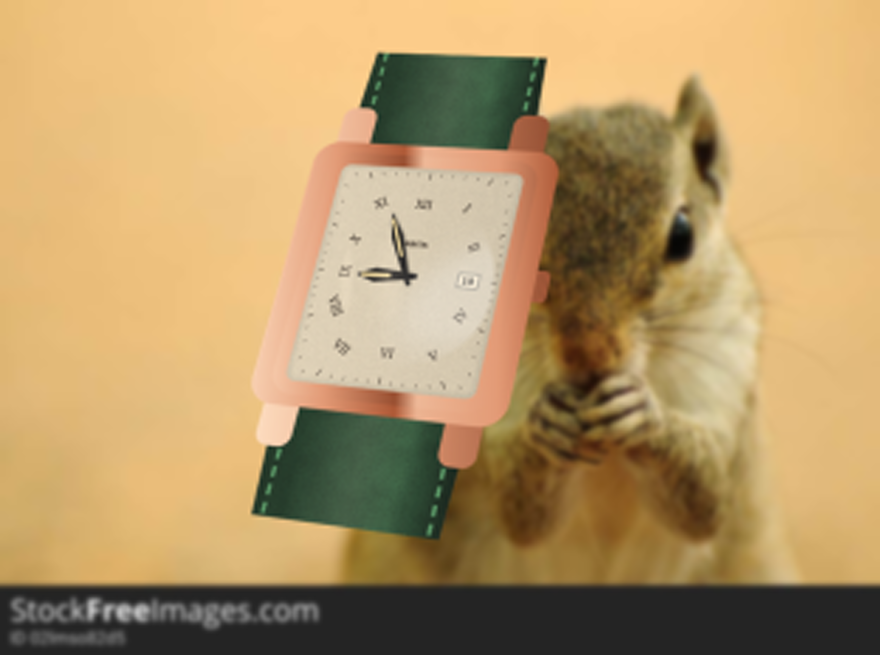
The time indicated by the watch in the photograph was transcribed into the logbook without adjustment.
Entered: 8:56
